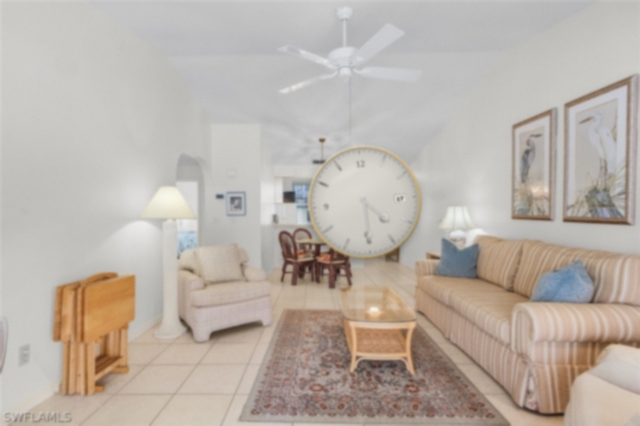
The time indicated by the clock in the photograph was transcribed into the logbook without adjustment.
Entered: 4:30
